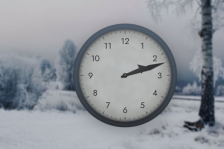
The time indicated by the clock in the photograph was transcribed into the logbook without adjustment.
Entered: 2:12
